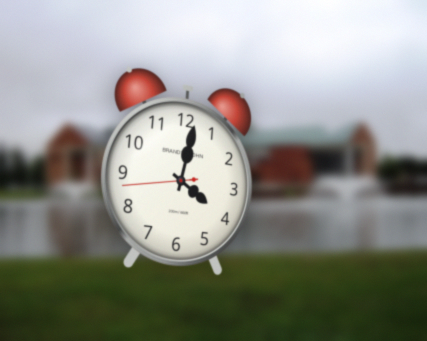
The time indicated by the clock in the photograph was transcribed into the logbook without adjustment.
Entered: 4:01:43
